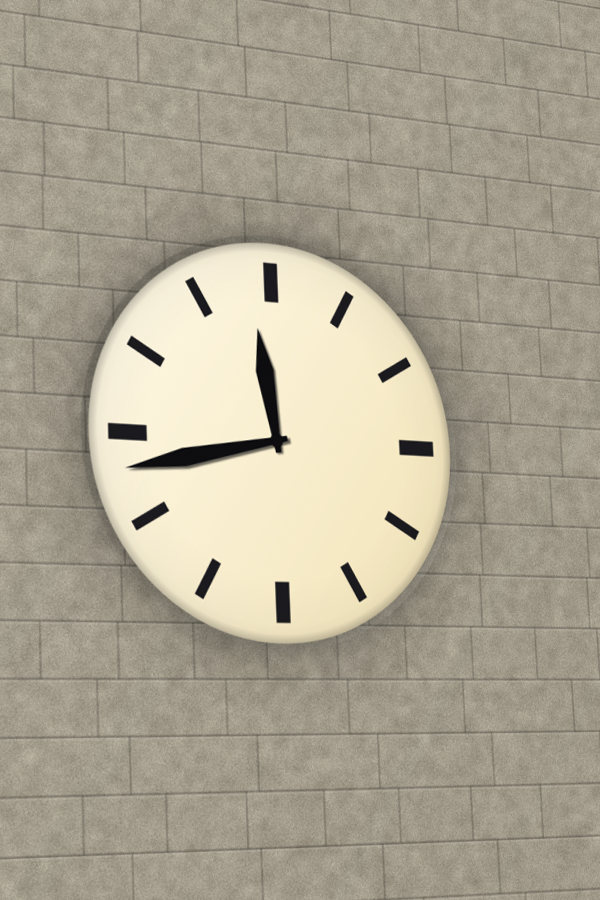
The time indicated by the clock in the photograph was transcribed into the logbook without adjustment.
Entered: 11:43
